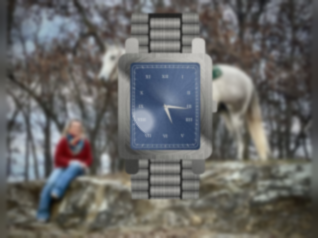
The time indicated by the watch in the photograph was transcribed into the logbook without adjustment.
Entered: 5:16
